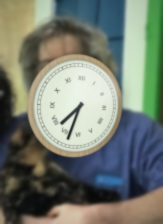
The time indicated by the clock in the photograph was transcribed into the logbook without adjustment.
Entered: 7:33
